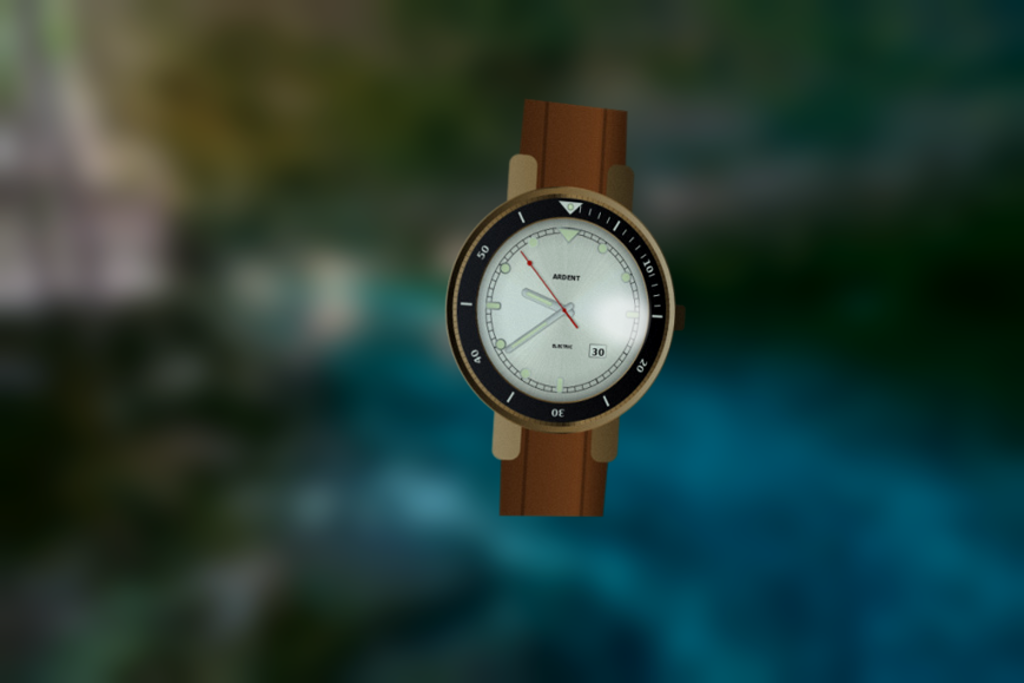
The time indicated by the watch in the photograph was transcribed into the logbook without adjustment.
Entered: 9:38:53
